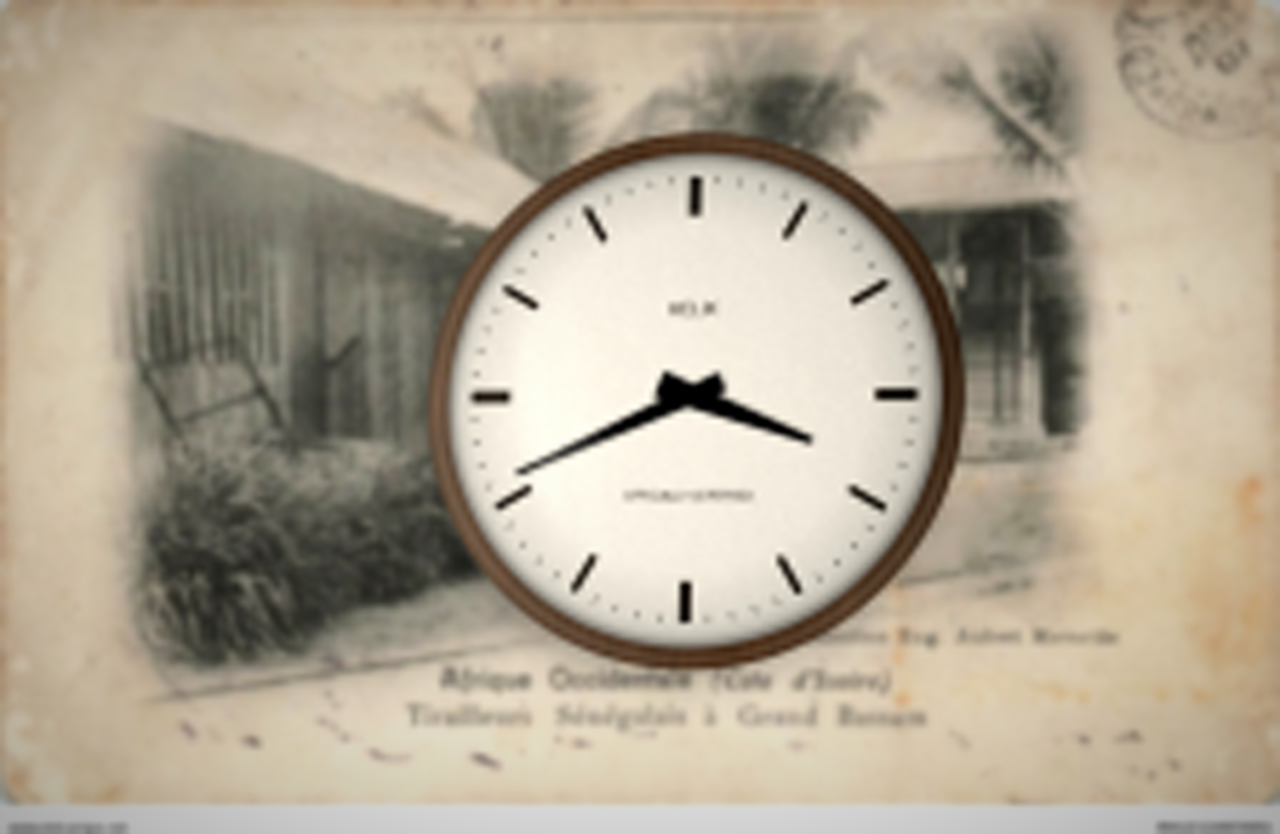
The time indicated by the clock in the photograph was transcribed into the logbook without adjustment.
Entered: 3:41
